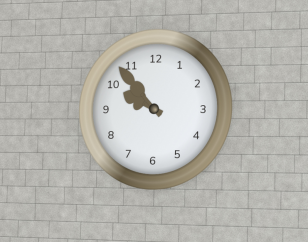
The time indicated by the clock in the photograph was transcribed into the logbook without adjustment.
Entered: 9:53
